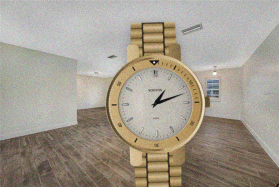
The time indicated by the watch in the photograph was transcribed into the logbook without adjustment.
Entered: 1:12
